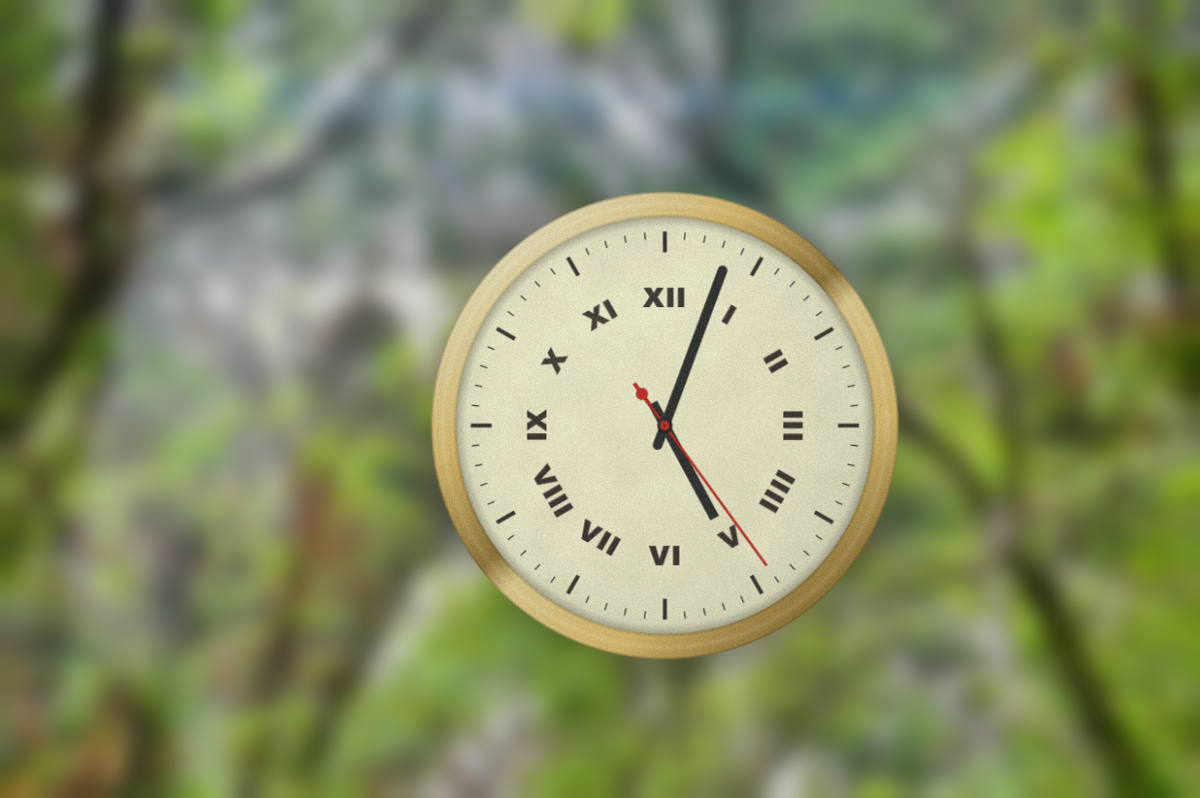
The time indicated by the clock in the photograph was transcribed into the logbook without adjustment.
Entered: 5:03:24
